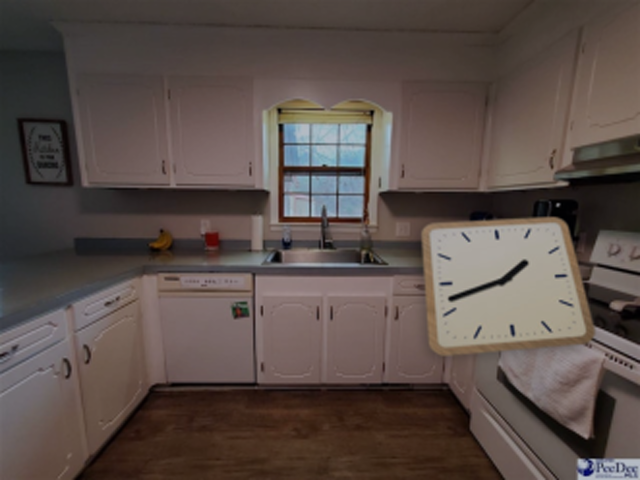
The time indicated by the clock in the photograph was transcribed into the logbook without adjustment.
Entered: 1:42
